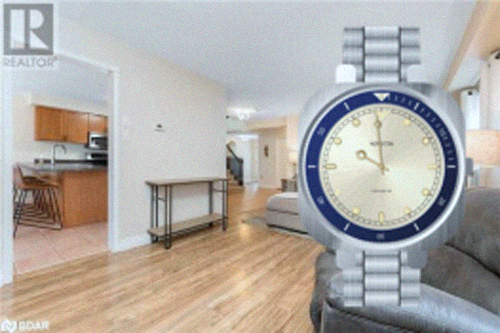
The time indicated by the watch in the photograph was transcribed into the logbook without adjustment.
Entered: 9:59
